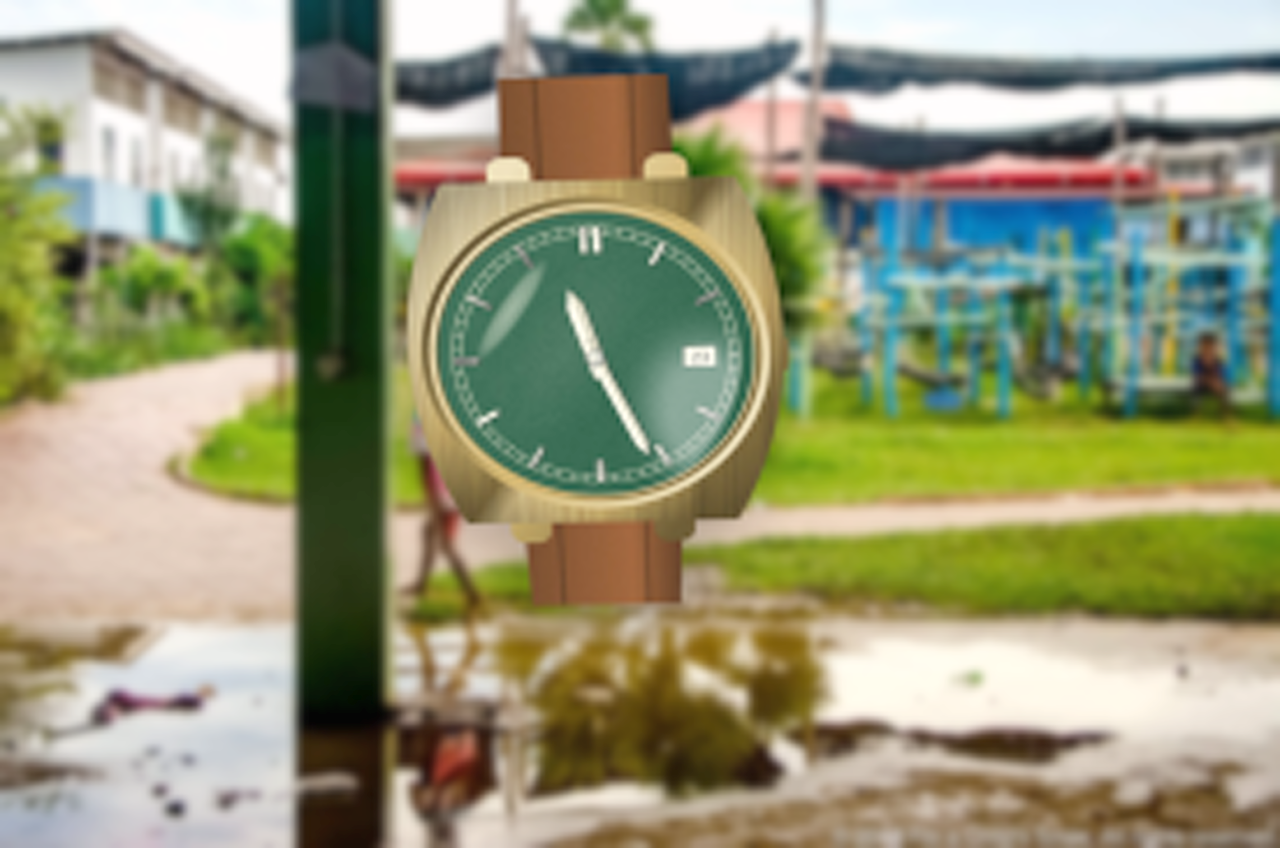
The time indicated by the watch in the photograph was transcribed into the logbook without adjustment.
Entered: 11:26
